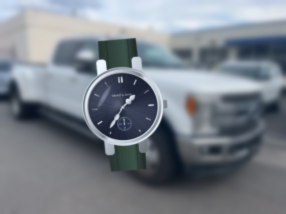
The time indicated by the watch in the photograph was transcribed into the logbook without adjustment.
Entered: 1:36
